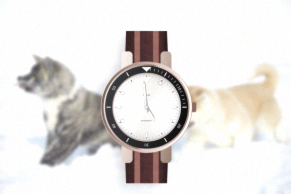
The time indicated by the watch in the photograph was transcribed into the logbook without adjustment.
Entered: 4:59
